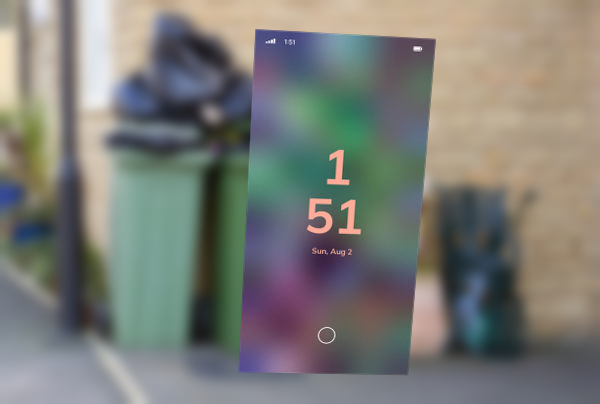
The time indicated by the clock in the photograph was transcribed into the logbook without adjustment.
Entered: 1:51
